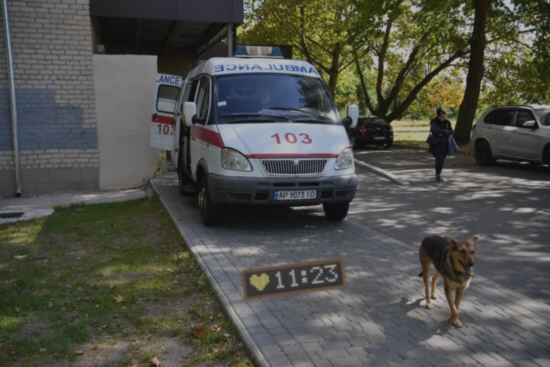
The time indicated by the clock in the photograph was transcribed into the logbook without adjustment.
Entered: 11:23
